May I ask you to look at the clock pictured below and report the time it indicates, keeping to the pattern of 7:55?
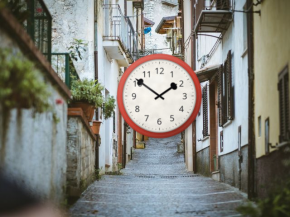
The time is 1:51
